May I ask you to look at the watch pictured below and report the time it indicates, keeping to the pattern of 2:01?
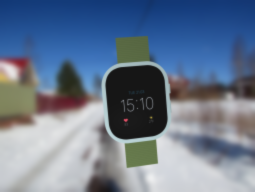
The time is 15:10
